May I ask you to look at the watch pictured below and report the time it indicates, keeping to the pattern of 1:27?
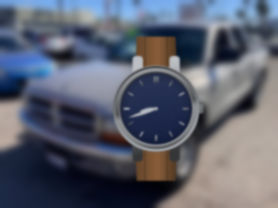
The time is 8:42
